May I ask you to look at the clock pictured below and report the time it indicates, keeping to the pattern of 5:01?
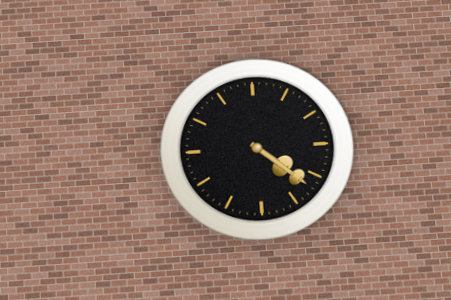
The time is 4:22
